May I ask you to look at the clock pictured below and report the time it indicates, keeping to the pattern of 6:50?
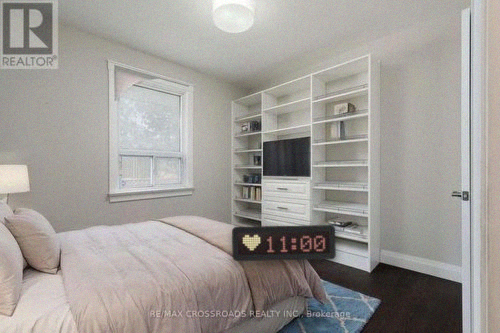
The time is 11:00
